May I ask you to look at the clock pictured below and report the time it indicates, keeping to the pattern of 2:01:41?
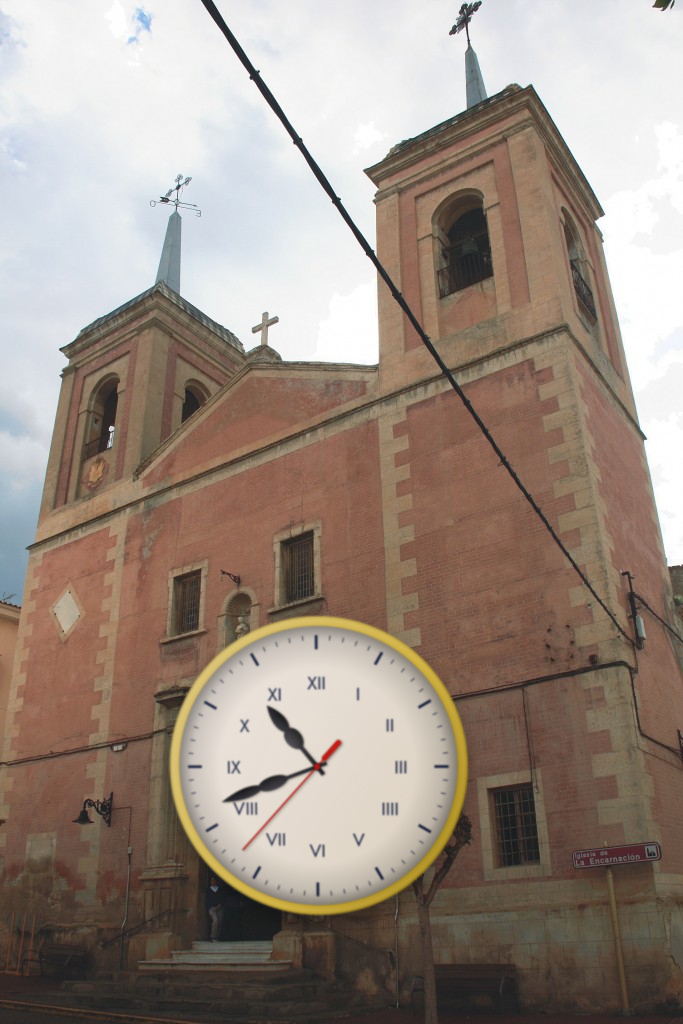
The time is 10:41:37
